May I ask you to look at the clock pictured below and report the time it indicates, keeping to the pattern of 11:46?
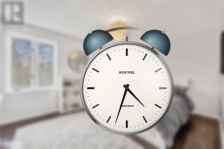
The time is 4:33
